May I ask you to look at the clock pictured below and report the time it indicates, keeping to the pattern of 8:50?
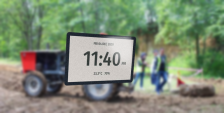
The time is 11:40
